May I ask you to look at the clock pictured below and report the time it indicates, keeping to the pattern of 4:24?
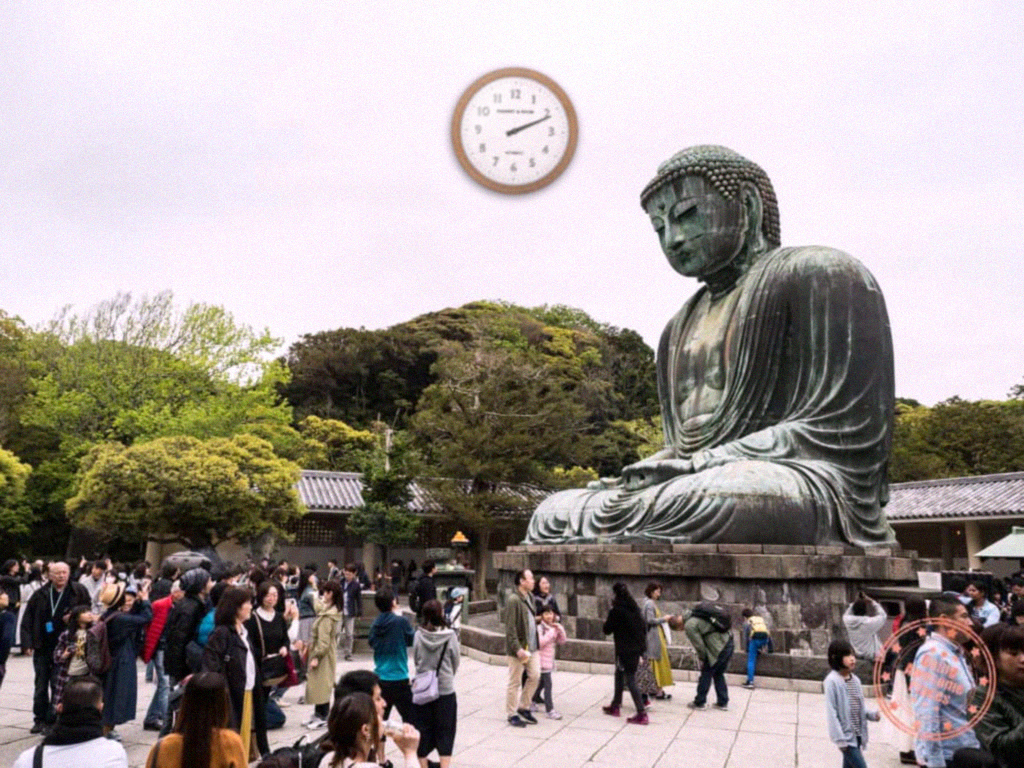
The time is 2:11
